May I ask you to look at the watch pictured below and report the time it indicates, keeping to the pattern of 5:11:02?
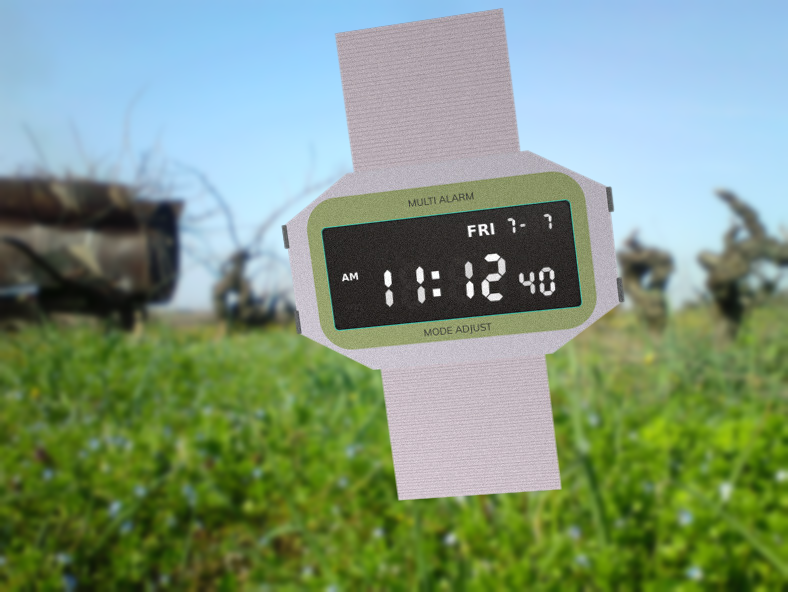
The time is 11:12:40
